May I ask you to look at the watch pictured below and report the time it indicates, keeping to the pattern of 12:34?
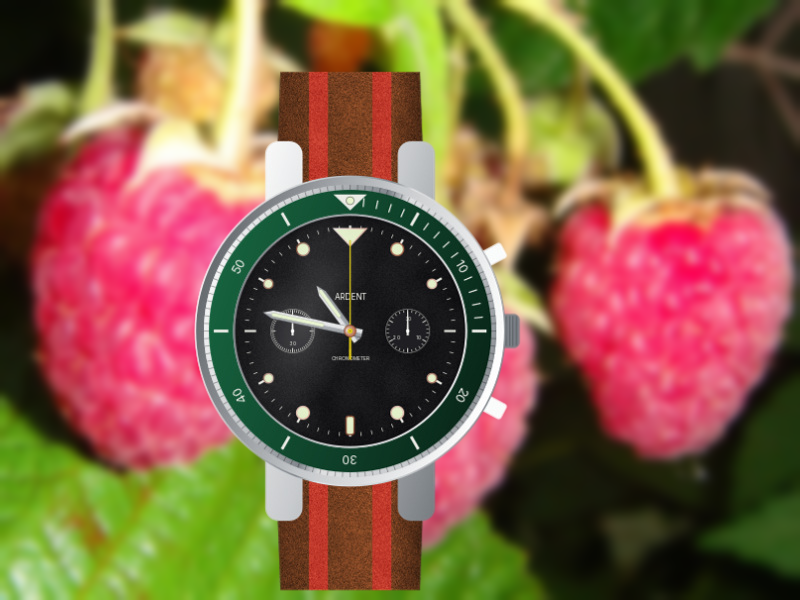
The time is 10:47
